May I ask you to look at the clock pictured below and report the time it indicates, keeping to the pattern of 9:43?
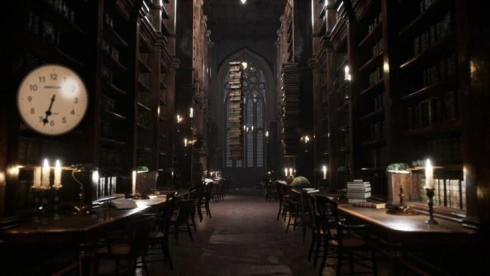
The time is 6:33
